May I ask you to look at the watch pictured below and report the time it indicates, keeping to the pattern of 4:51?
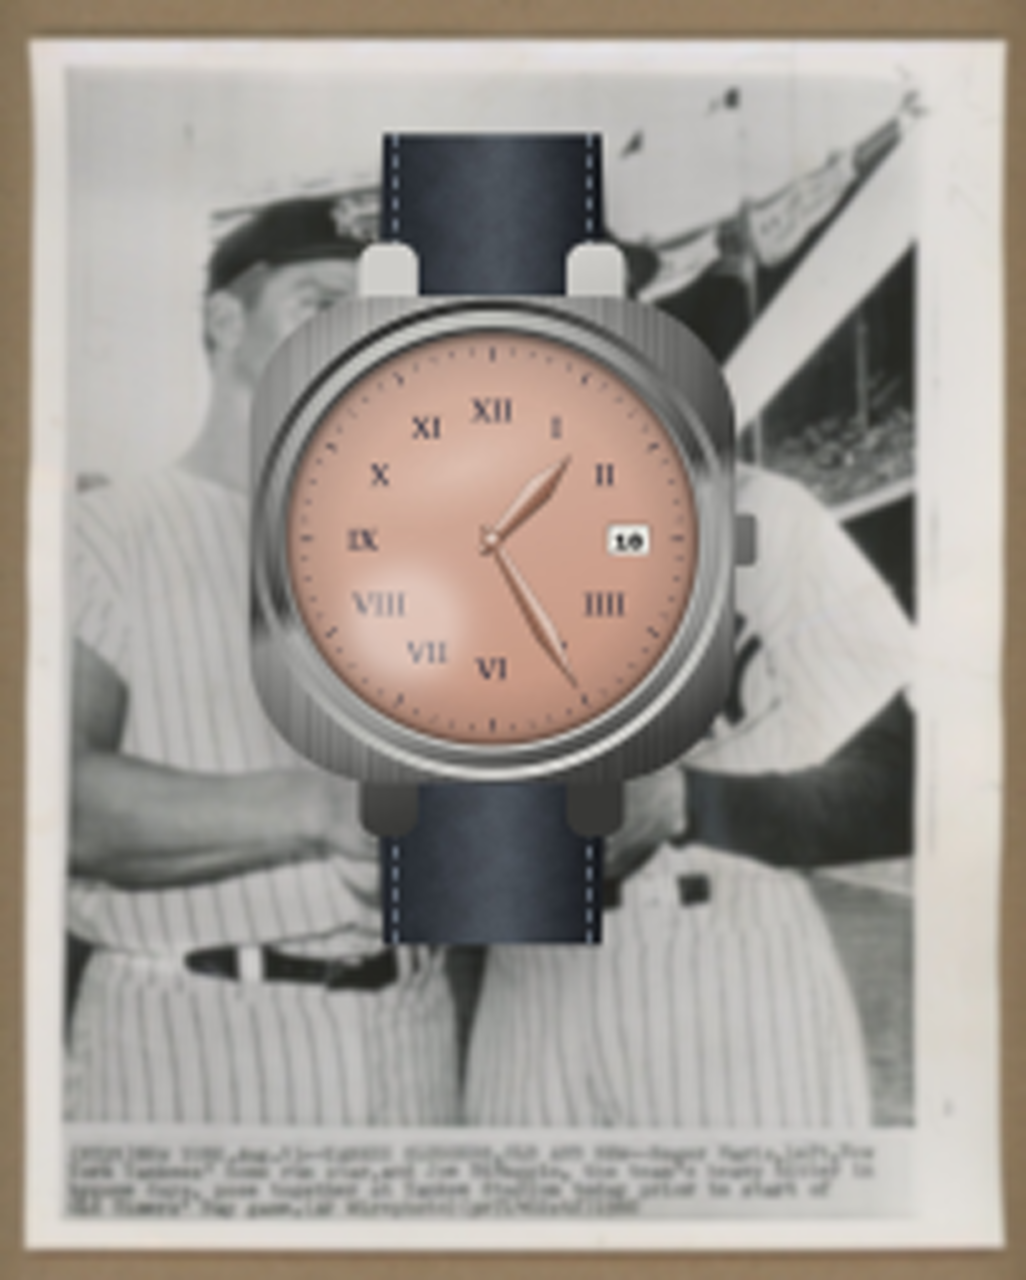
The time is 1:25
